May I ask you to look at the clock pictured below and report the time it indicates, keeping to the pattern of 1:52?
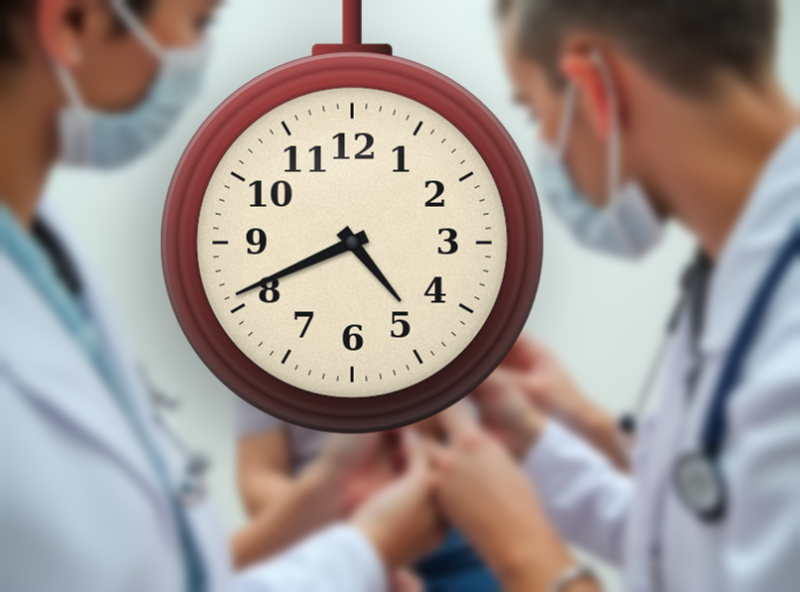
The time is 4:41
